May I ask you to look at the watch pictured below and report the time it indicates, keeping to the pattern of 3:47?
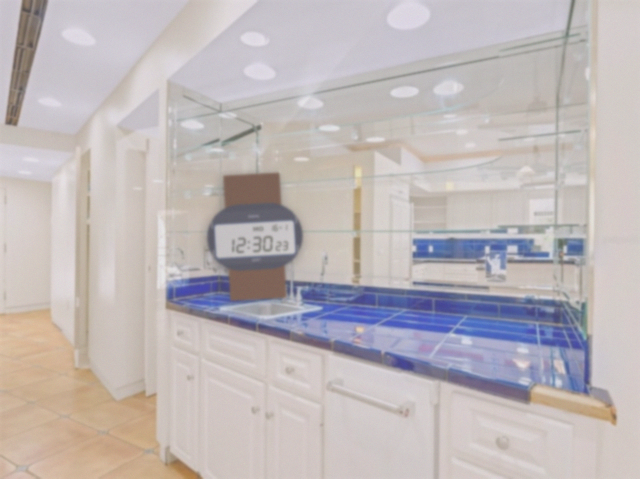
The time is 12:30
